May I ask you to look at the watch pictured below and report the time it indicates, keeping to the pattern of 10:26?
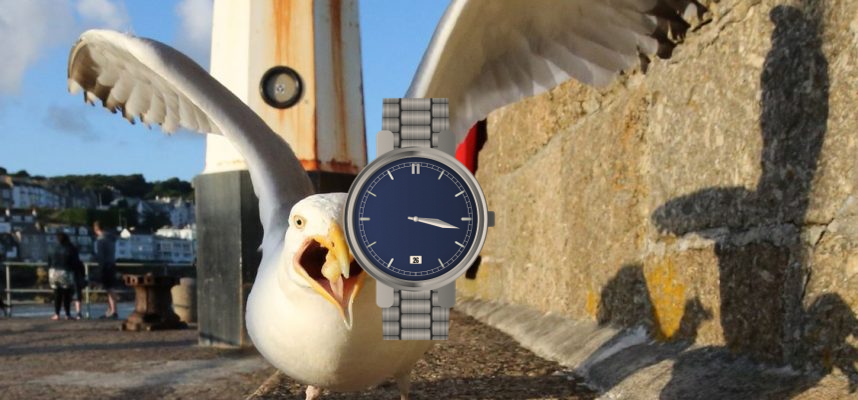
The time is 3:17
